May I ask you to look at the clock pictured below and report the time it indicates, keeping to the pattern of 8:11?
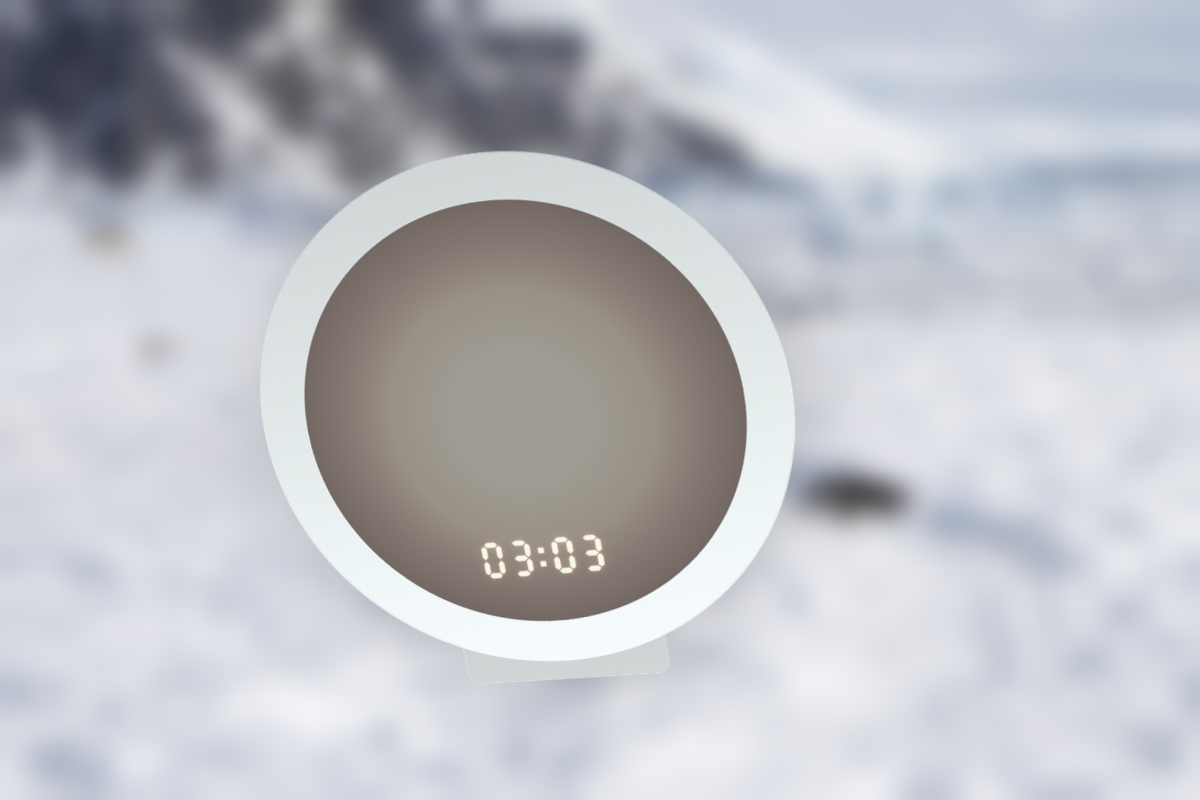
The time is 3:03
